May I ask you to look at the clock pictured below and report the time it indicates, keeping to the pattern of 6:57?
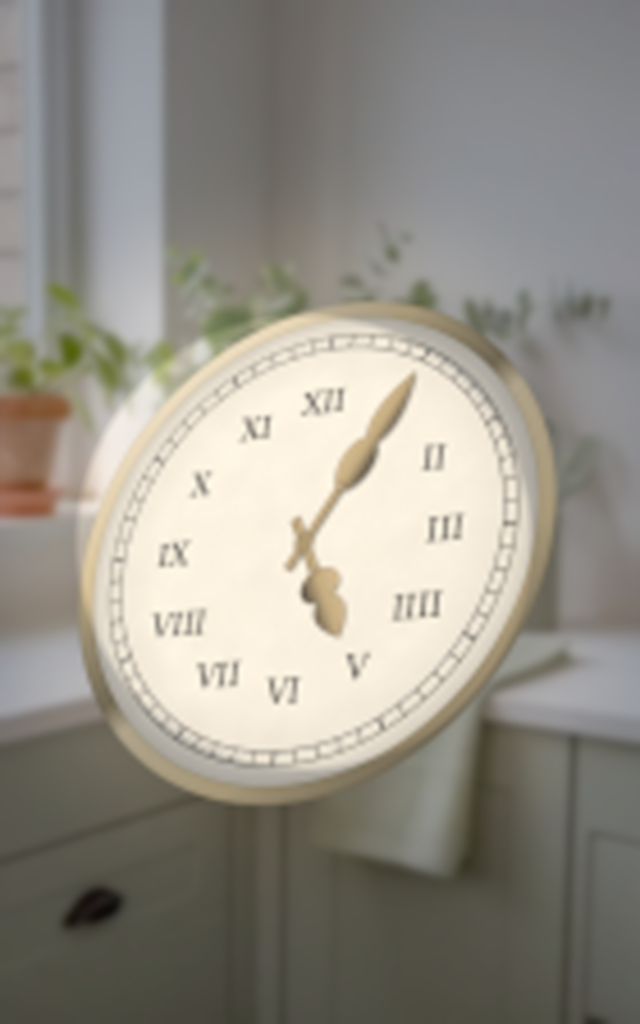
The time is 5:05
